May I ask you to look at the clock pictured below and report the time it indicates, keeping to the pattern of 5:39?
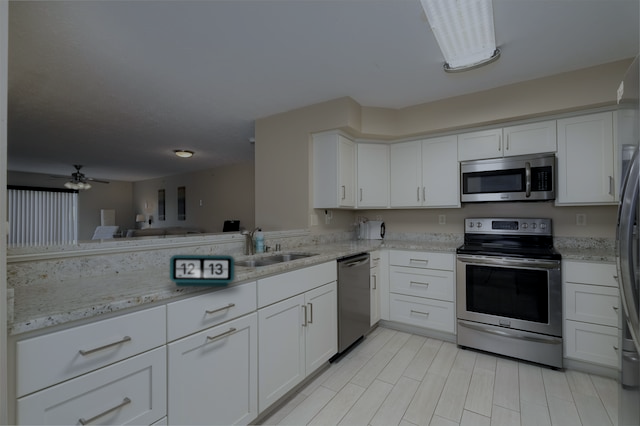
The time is 12:13
